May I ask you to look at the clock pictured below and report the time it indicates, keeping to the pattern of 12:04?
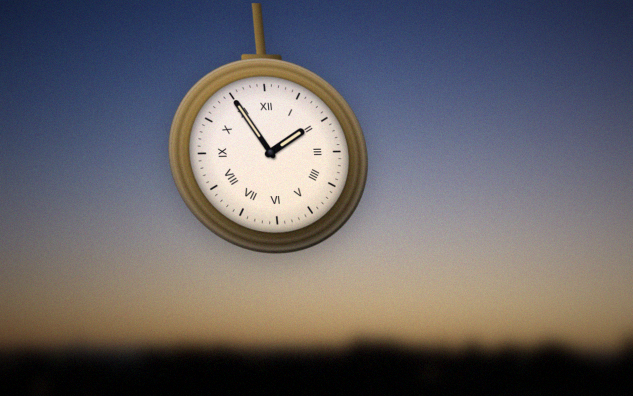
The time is 1:55
